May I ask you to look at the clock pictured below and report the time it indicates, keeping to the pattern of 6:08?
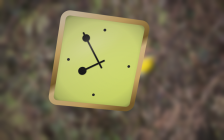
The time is 7:54
